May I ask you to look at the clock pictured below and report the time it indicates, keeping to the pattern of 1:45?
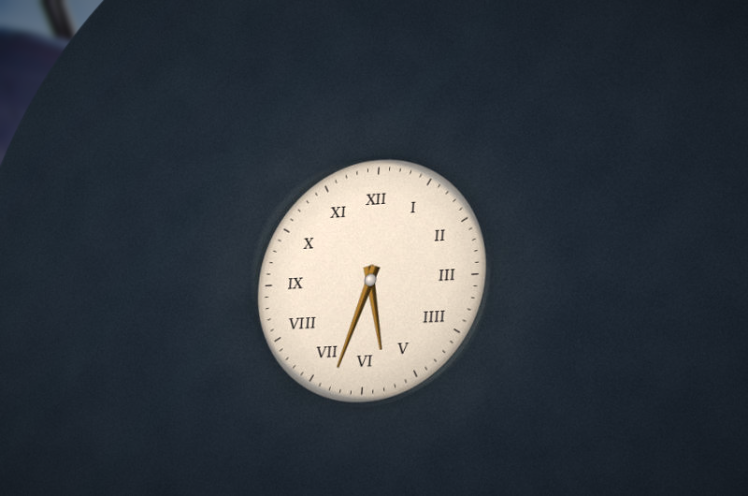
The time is 5:33
